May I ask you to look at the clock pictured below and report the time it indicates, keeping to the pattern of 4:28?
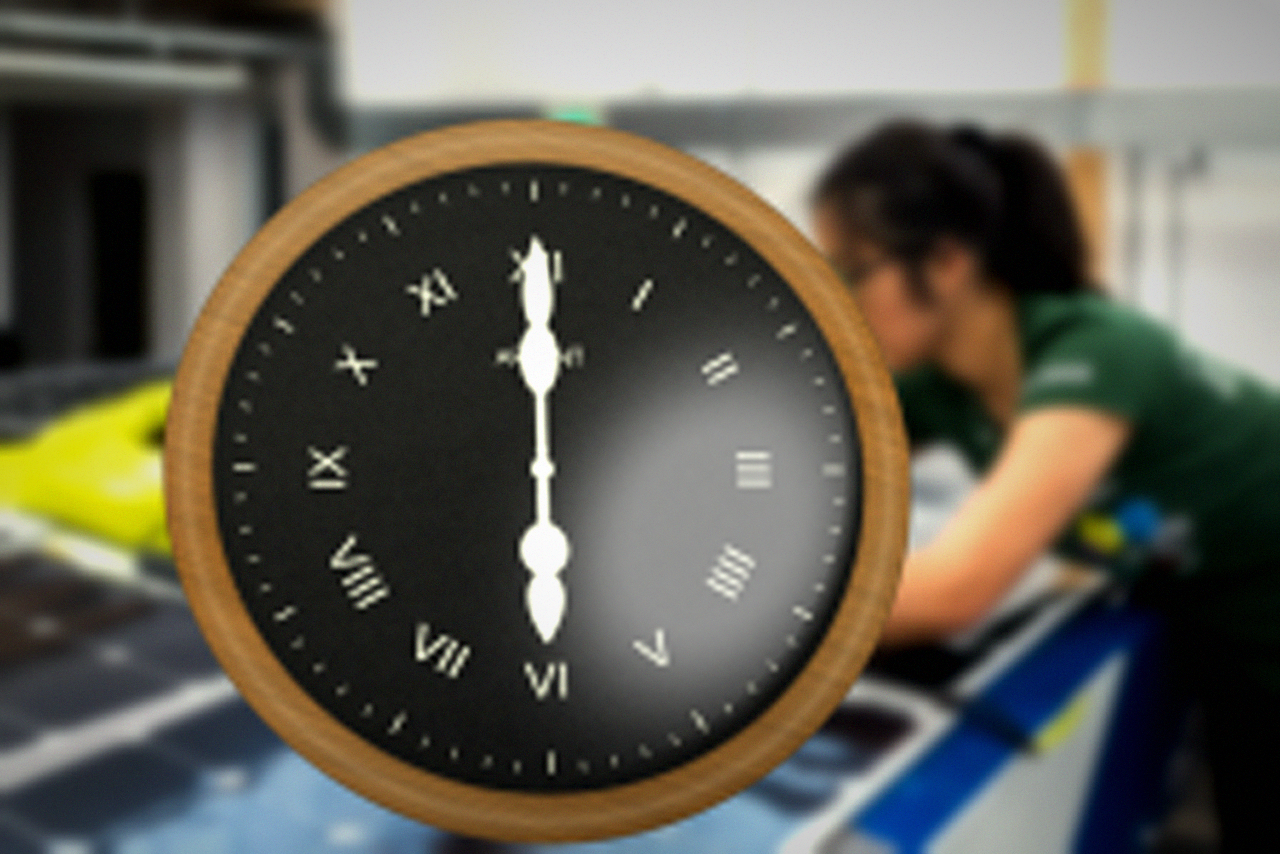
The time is 6:00
